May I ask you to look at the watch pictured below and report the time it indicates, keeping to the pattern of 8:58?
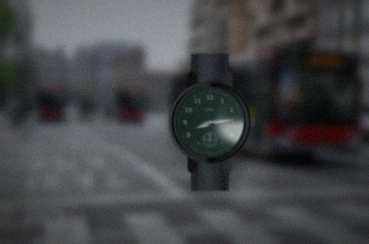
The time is 8:14
